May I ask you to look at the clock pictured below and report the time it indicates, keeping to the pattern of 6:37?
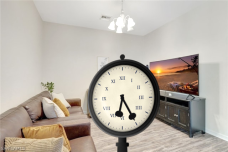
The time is 6:25
